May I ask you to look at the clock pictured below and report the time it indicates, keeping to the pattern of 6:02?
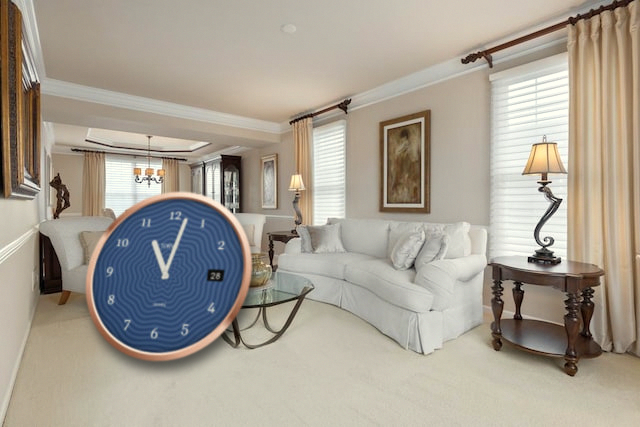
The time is 11:02
